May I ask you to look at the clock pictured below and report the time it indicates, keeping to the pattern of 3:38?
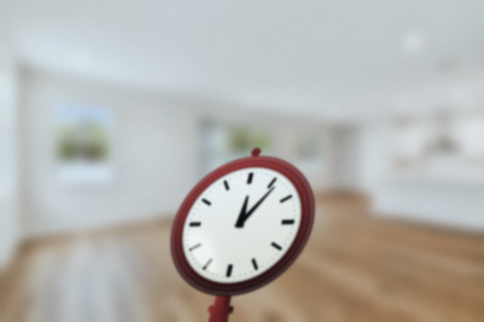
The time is 12:06
